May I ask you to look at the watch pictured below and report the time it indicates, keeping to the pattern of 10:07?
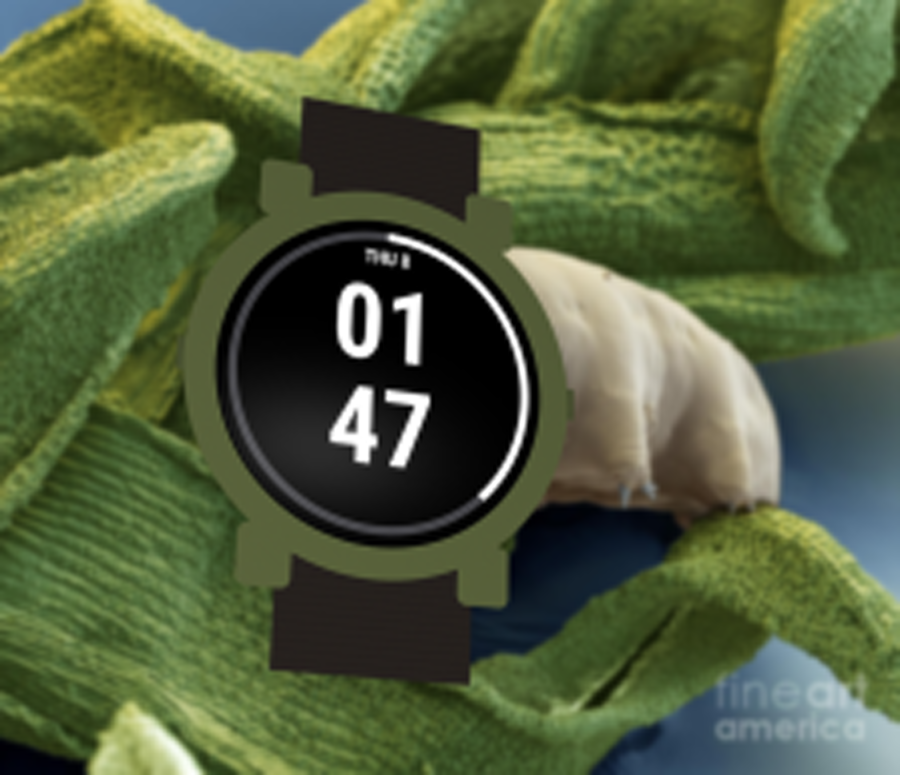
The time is 1:47
